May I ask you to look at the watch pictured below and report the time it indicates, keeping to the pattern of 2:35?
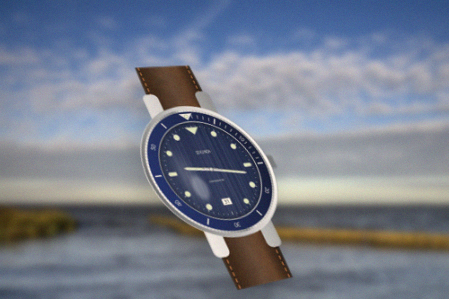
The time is 9:17
